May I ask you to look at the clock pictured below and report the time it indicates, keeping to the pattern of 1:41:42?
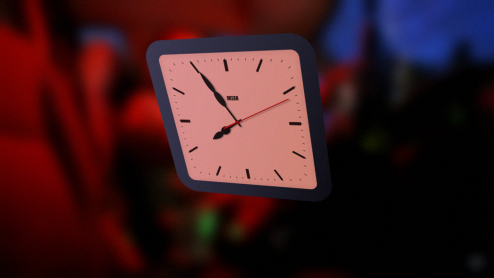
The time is 7:55:11
